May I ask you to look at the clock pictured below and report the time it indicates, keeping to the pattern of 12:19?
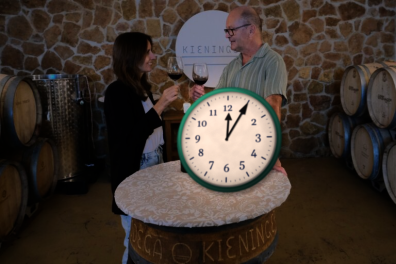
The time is 12:05
